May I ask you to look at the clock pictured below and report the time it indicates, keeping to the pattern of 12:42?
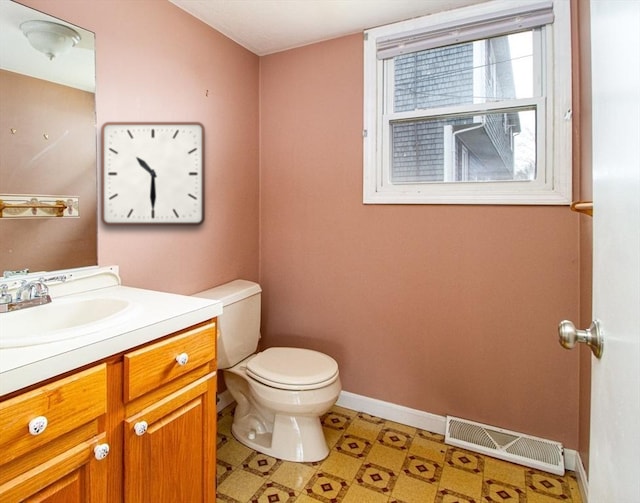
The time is 10:30
